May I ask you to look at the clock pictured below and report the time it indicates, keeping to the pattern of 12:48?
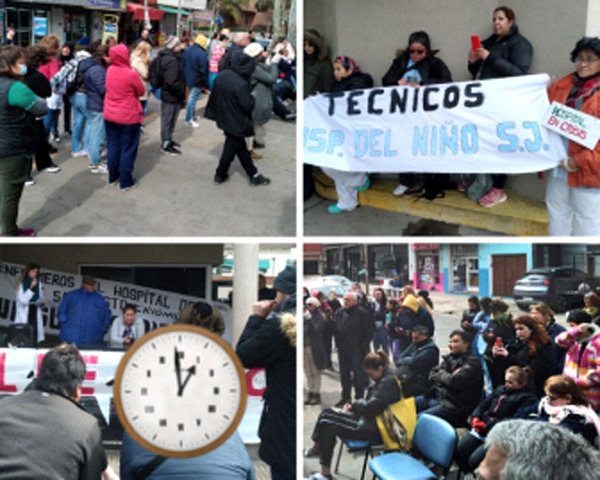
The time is 12:59
